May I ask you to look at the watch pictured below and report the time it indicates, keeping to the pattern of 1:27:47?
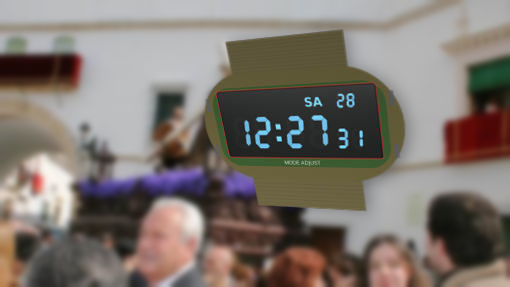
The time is 12:27:31
